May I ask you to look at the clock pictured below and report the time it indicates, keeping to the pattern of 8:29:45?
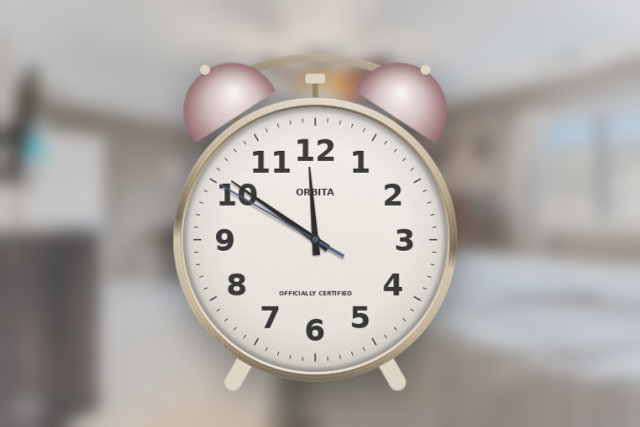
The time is 11:50:50
